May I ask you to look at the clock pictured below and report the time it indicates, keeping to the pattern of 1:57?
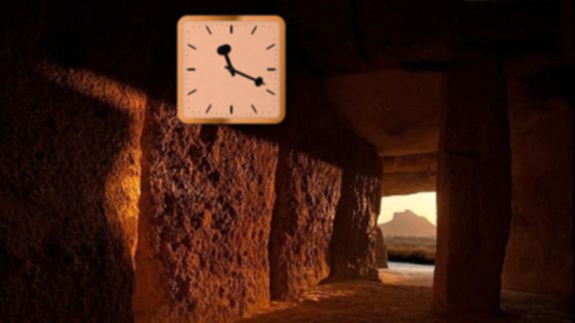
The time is 11:19
